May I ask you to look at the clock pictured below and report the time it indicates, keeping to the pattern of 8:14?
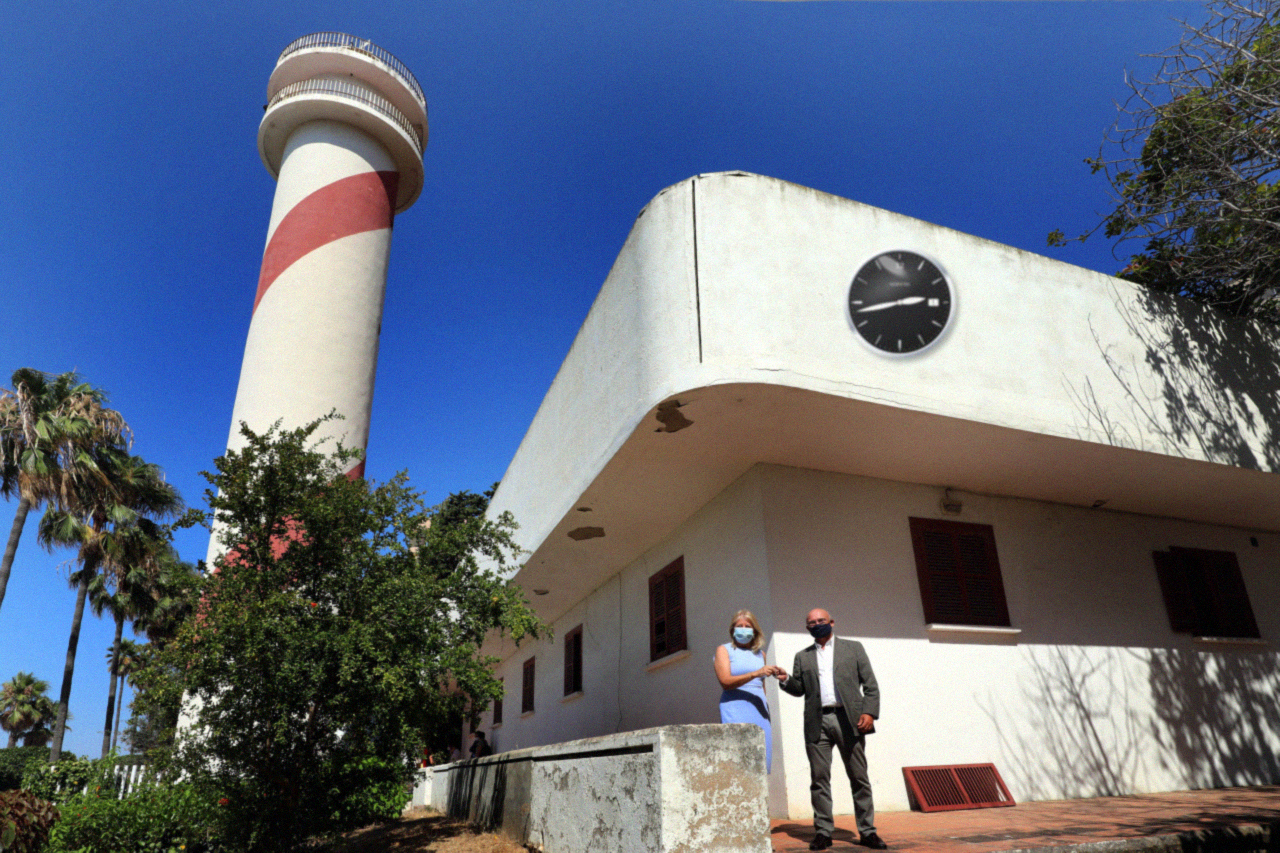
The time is 2:43
